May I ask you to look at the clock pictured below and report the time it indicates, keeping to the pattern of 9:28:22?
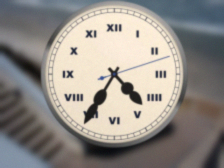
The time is 4:35:12
